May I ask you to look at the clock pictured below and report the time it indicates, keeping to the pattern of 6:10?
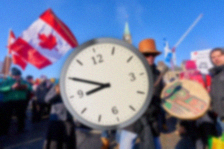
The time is 8:50
